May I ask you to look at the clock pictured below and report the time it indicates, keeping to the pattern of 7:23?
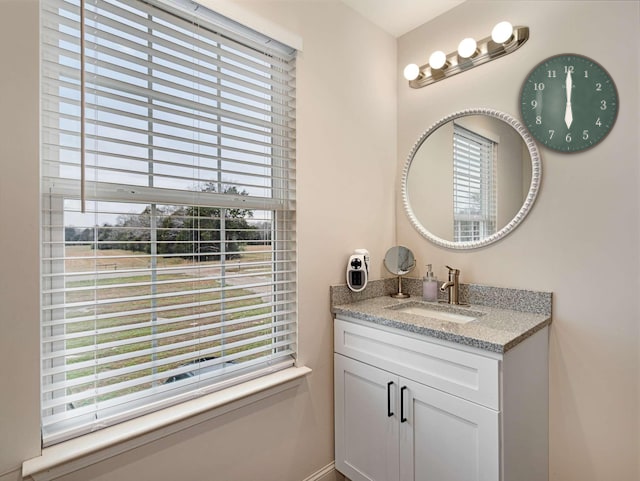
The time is 6:00
